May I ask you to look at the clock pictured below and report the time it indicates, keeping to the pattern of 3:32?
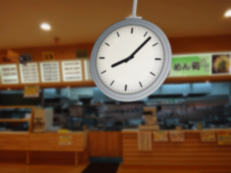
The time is 8:07
